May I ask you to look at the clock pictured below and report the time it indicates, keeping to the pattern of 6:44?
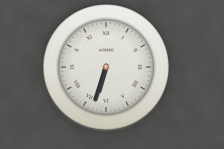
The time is 6:33
